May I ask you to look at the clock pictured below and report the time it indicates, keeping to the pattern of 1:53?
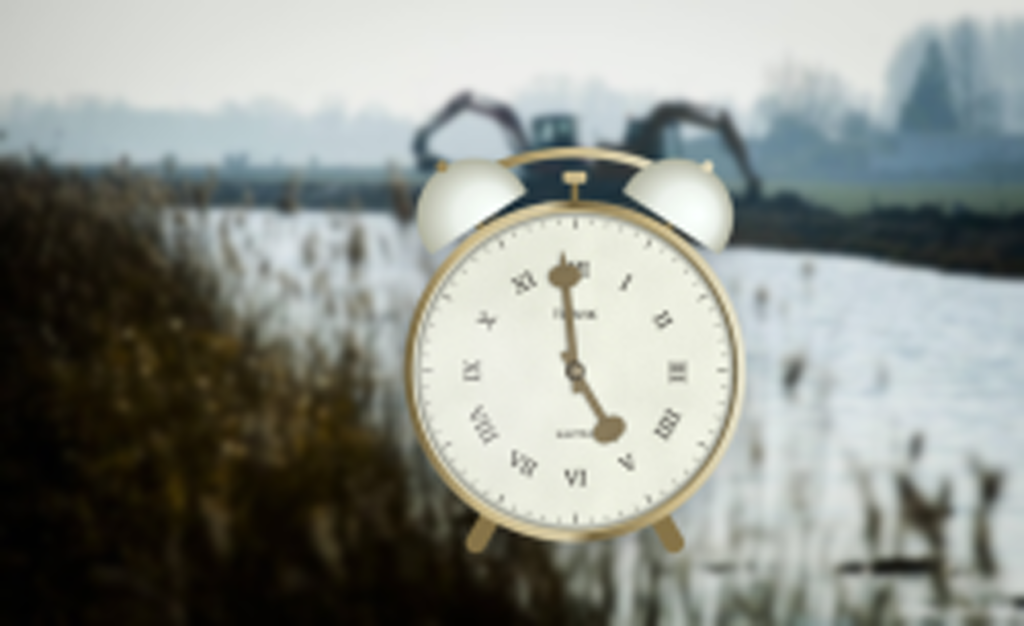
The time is 4:59
